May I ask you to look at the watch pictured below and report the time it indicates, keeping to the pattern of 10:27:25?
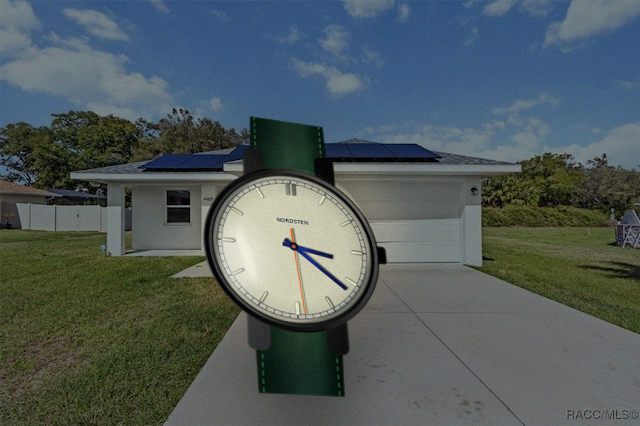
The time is 3:21:29
